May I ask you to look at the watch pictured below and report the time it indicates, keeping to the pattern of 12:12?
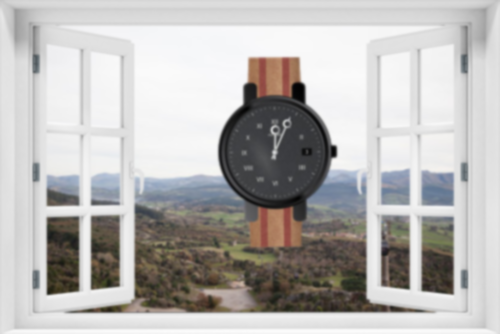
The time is 12:04
